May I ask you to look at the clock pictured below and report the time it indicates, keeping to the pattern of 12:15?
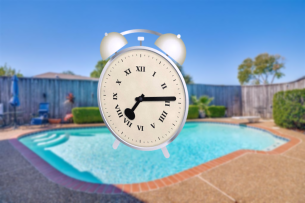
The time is 7:14
